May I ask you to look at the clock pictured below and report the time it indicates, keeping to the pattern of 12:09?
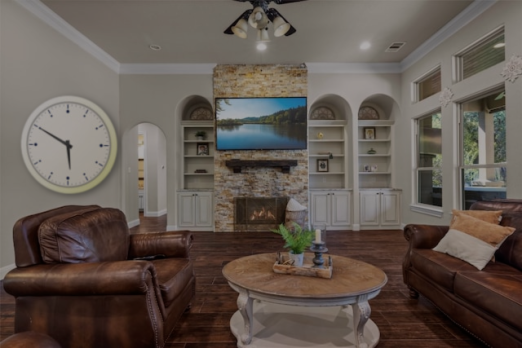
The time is 5:50
